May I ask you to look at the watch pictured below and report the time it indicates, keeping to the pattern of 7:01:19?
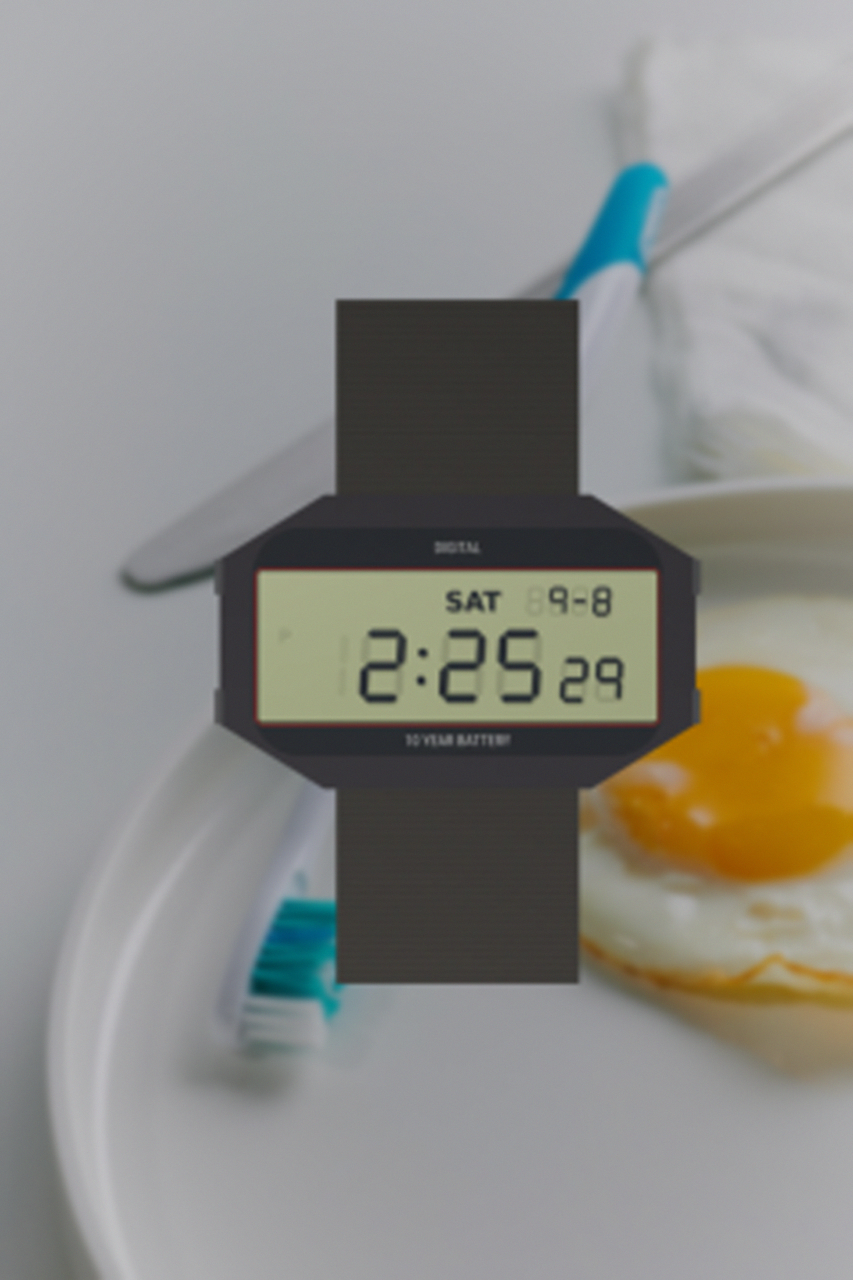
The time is 2:25:29
